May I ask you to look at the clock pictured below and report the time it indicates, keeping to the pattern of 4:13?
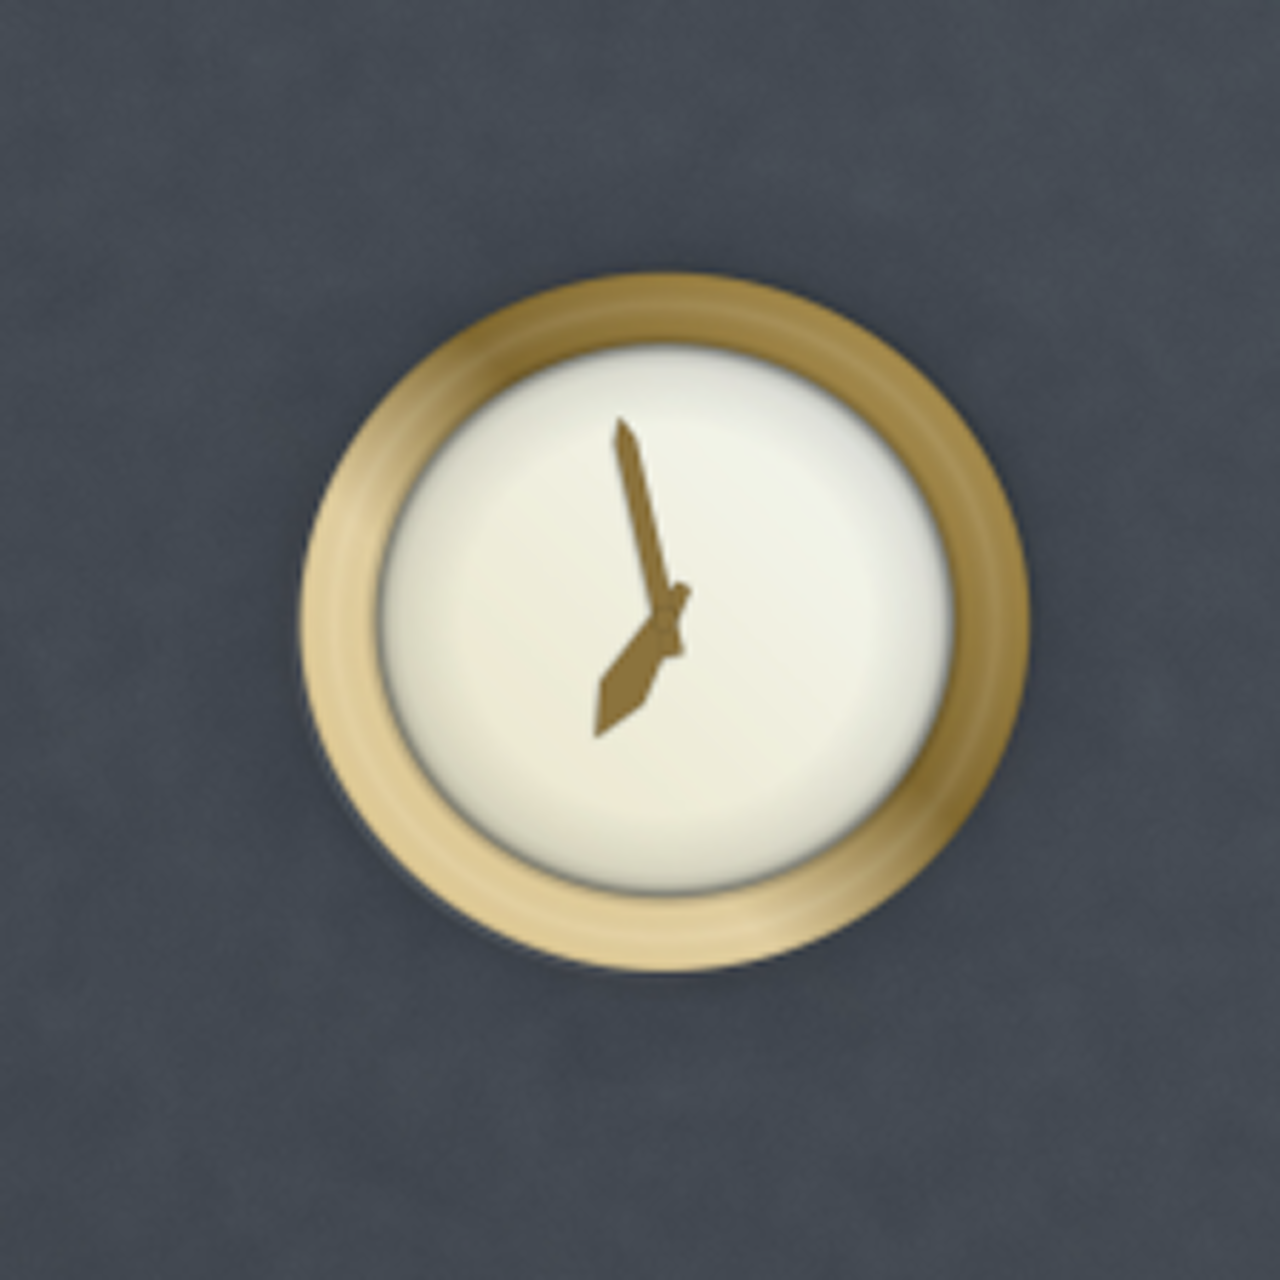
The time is 6:58
